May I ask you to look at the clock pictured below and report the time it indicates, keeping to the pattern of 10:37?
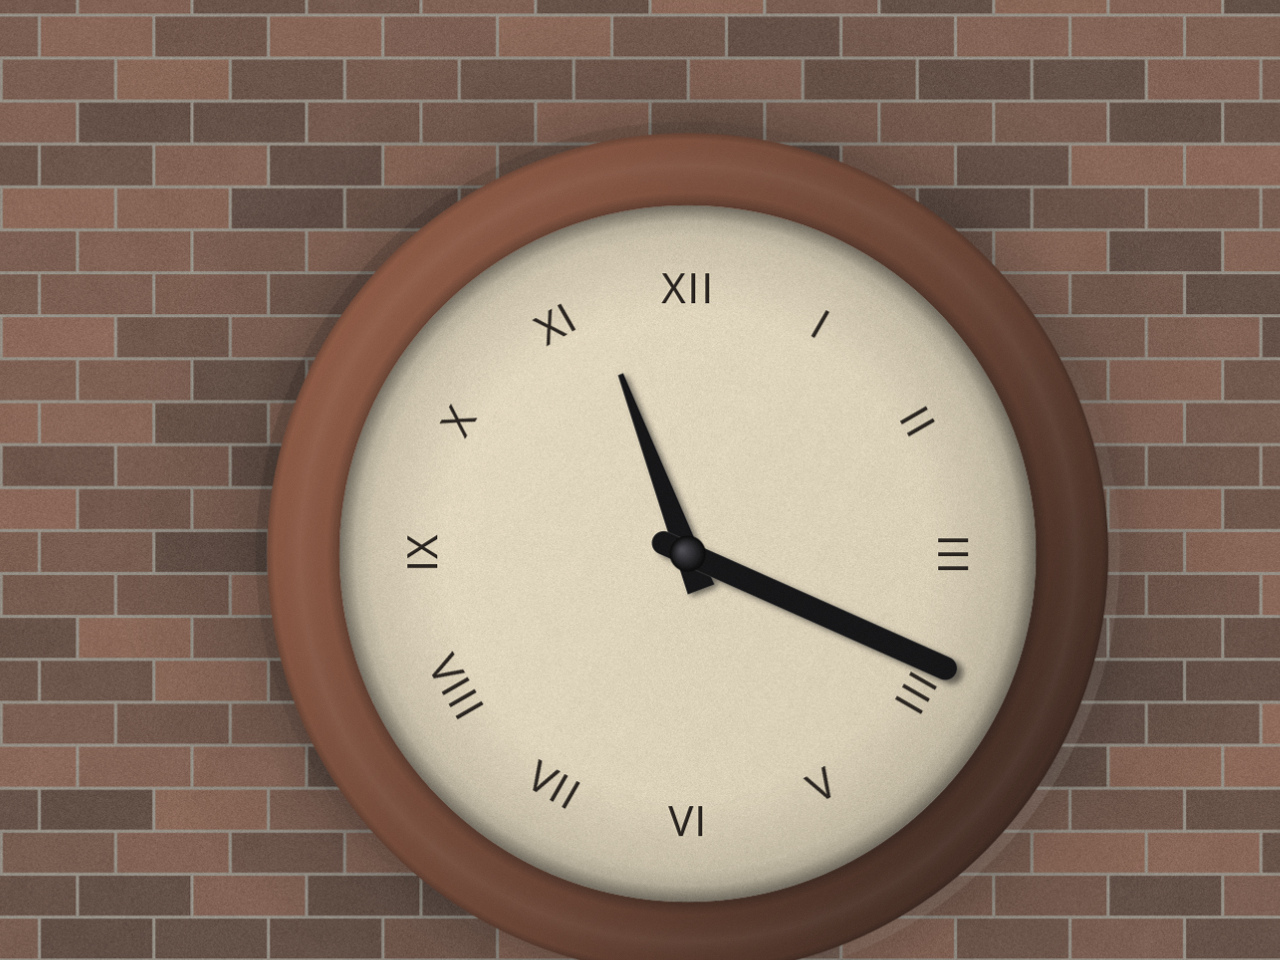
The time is 11:19
